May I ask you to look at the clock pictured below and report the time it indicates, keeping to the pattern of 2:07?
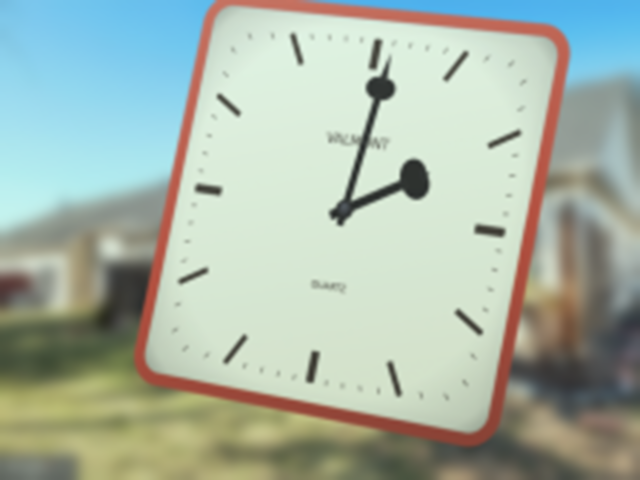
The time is 2:01
